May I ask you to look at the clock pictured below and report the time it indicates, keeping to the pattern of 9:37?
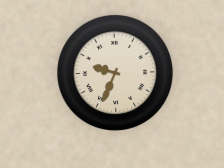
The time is 9:34
